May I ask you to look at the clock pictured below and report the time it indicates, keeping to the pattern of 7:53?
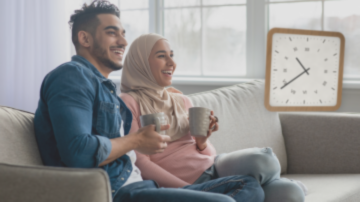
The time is 10:39
